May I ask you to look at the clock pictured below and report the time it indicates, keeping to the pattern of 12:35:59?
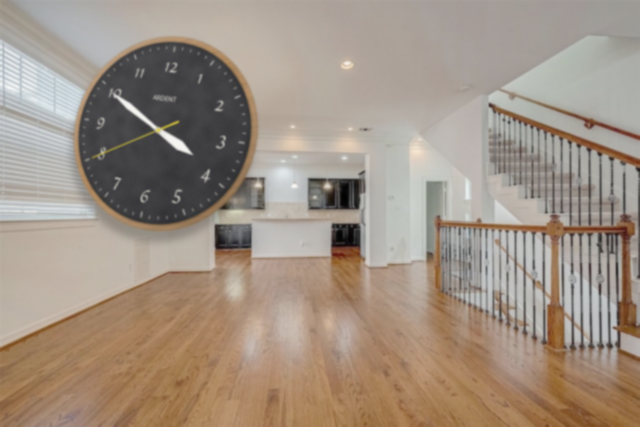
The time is 3:49:40
